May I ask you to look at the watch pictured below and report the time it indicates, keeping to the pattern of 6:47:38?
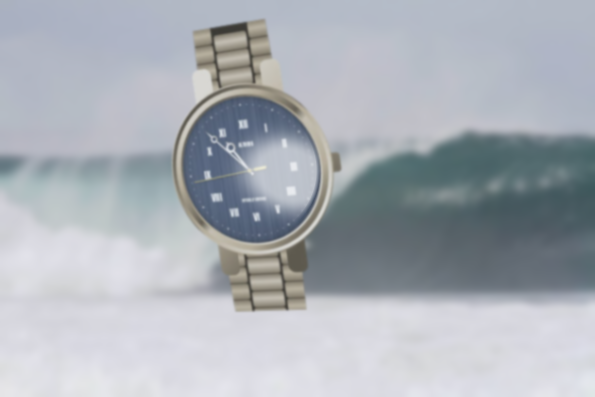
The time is 10:52:44
